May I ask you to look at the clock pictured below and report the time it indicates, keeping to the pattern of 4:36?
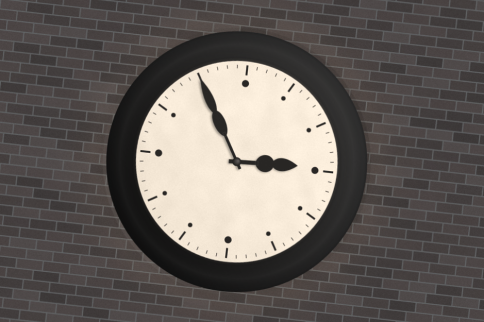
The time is 2:55
